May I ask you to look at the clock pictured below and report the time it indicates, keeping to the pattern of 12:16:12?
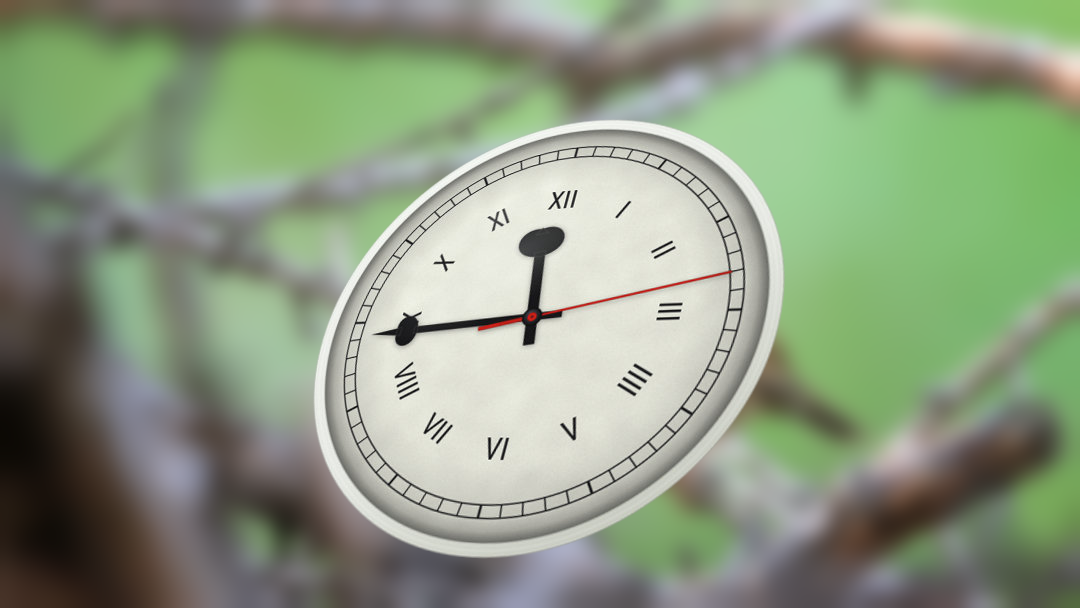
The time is 11:44:13
